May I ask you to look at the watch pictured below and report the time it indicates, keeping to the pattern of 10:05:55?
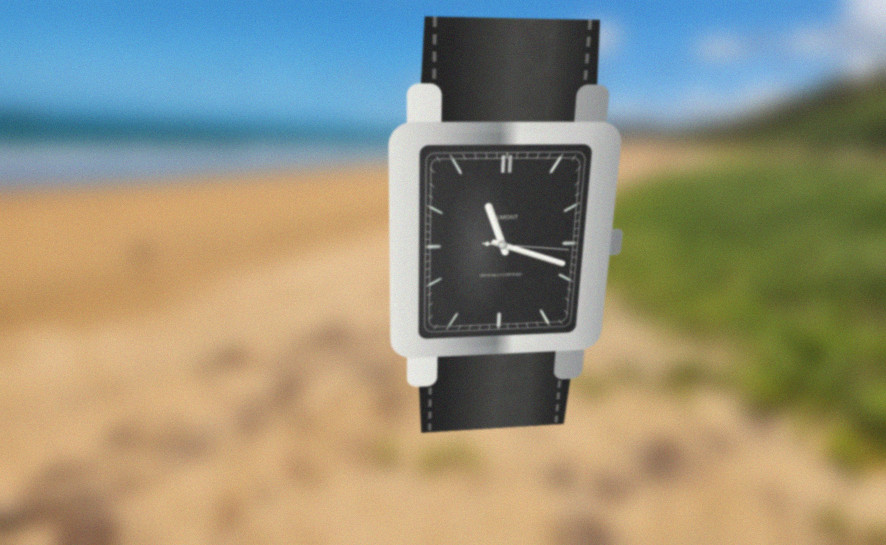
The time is 11:18:16
